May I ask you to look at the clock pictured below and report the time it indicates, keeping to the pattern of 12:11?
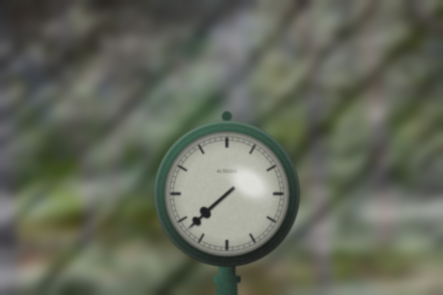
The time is 7:38
